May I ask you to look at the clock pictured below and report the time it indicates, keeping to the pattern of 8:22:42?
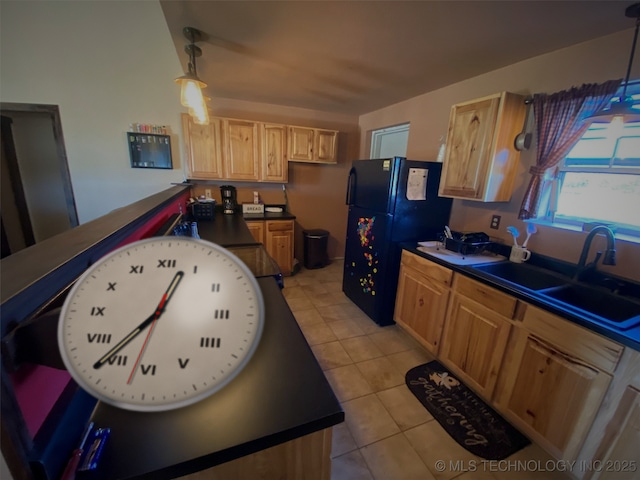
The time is 12:36:32
